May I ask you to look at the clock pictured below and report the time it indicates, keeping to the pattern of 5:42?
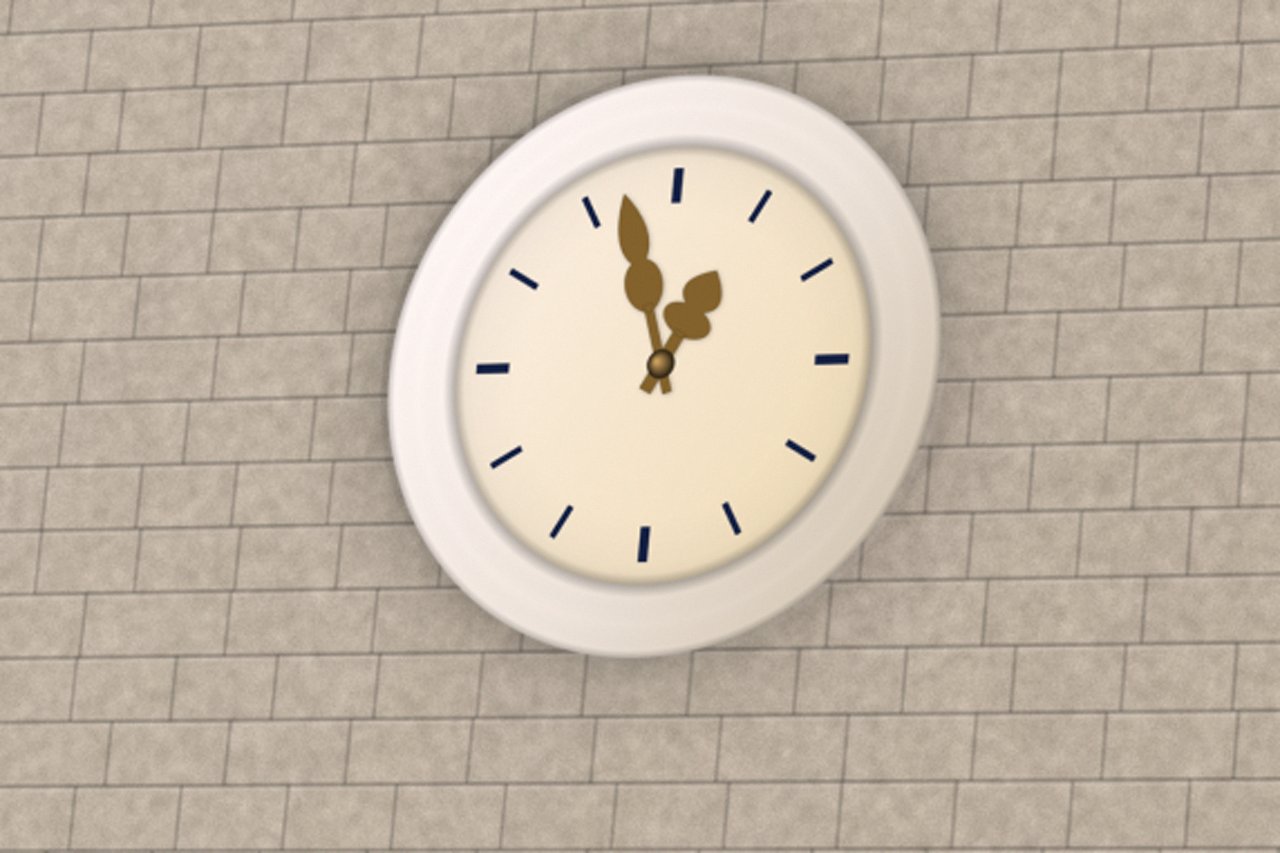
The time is 12:57
